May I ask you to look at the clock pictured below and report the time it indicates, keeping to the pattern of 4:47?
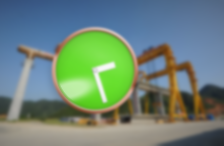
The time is 2:27
